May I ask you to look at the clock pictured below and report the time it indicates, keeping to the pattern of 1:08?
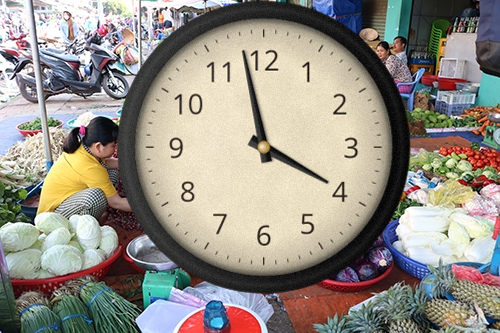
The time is 3:58
